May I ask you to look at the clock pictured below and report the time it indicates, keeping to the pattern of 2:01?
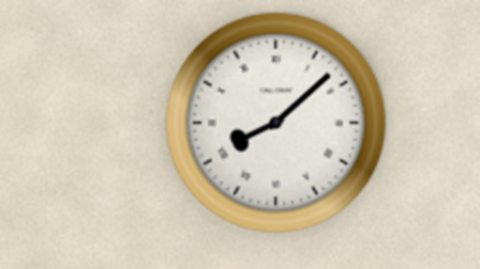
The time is 8:08
